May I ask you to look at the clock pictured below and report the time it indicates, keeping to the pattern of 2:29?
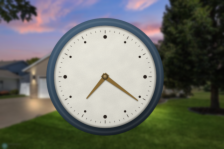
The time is 7:21
